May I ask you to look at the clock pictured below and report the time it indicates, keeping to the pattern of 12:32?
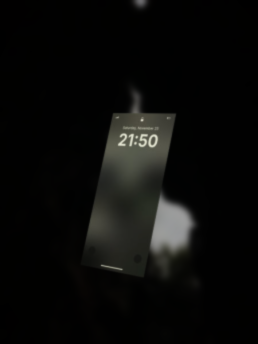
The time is 21:50
